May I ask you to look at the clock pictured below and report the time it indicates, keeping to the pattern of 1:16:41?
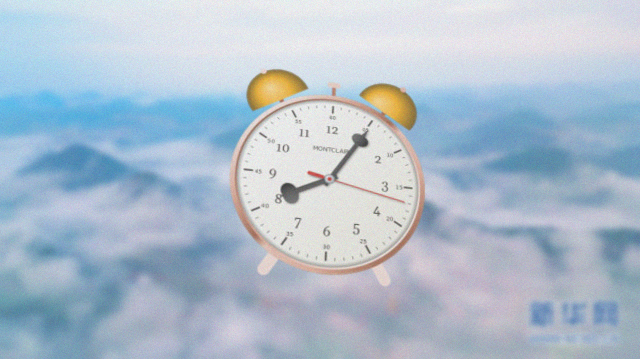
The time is 8:05:17
